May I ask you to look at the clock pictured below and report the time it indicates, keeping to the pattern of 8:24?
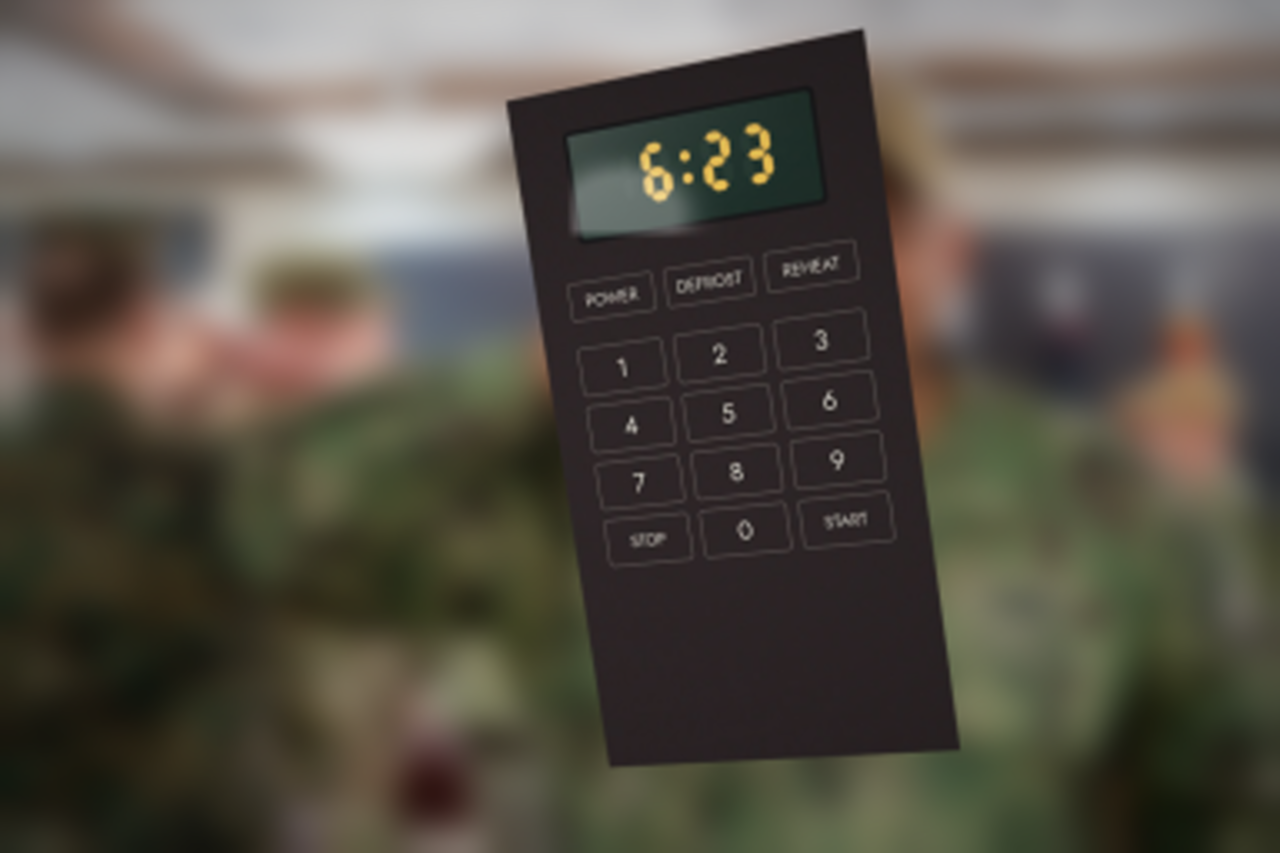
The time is 6:23
